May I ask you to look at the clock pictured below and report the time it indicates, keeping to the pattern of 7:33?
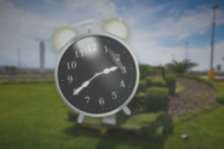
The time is 2:40
